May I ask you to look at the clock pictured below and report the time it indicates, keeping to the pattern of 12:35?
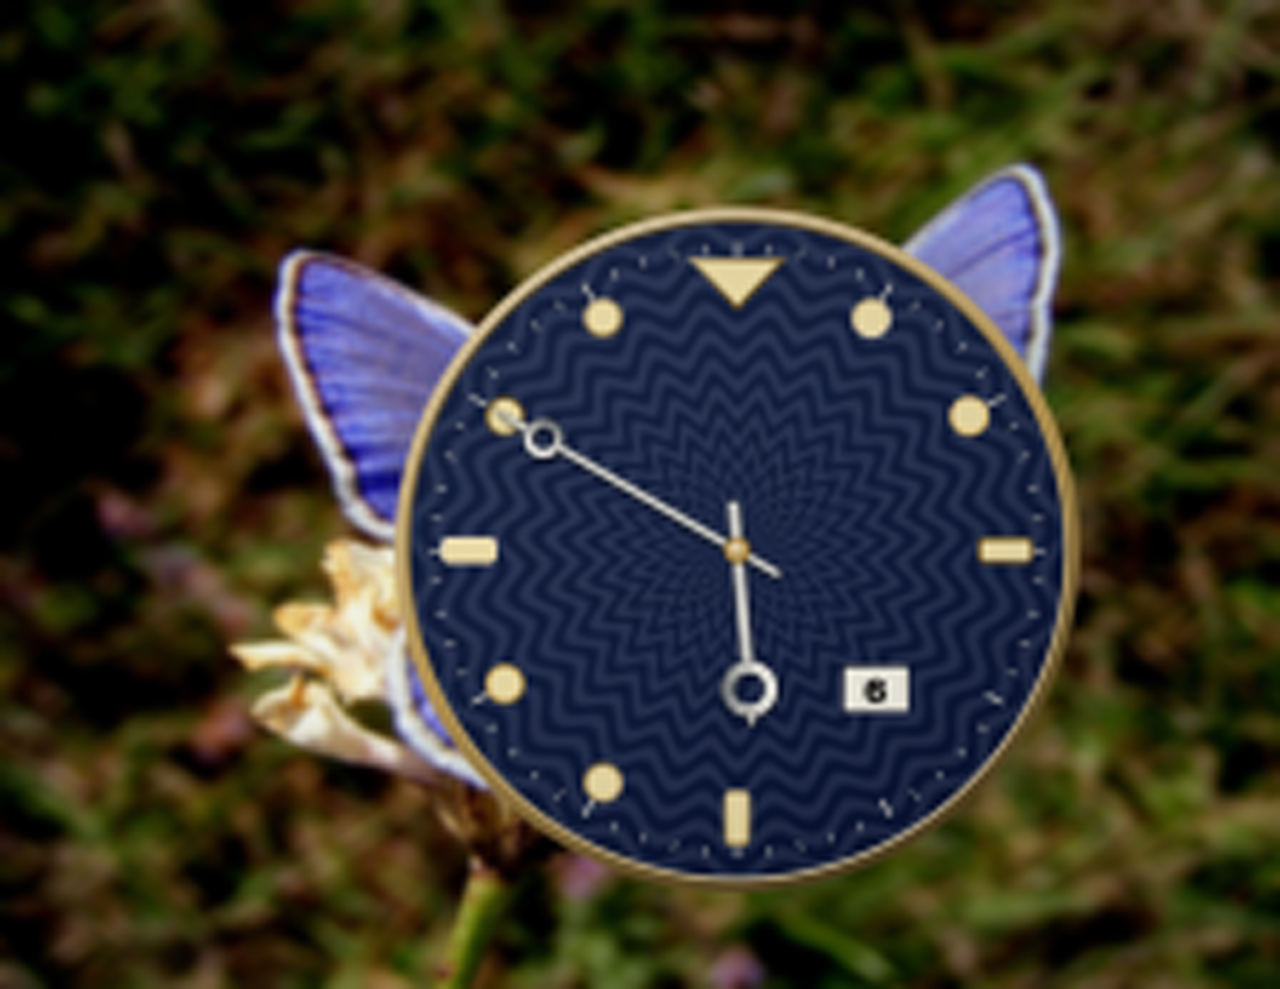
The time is 5:50
